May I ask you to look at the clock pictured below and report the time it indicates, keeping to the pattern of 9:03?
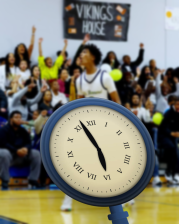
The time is 5:57
